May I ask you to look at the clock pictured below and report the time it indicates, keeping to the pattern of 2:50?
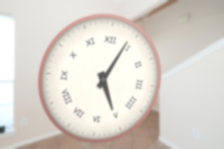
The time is 5:04
